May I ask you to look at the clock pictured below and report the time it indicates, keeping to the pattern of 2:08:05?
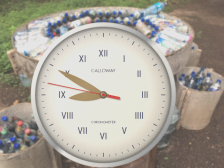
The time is 8:49:47
